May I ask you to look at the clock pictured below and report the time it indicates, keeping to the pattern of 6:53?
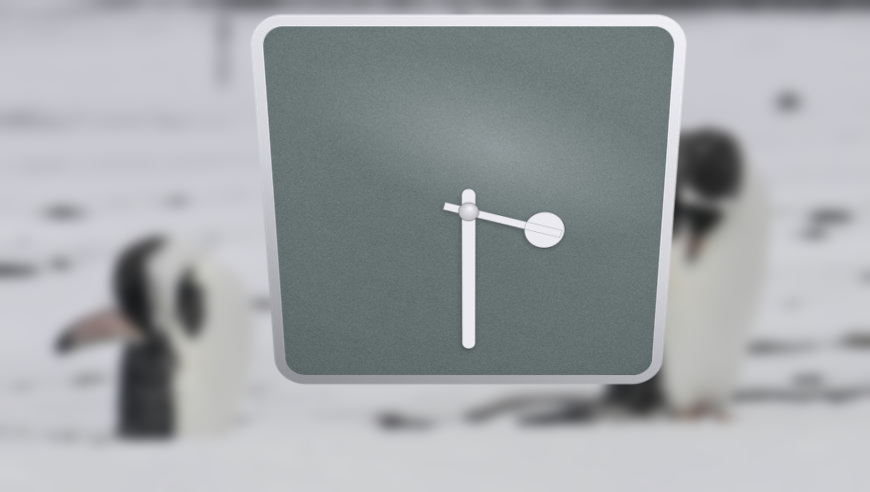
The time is 3:30
